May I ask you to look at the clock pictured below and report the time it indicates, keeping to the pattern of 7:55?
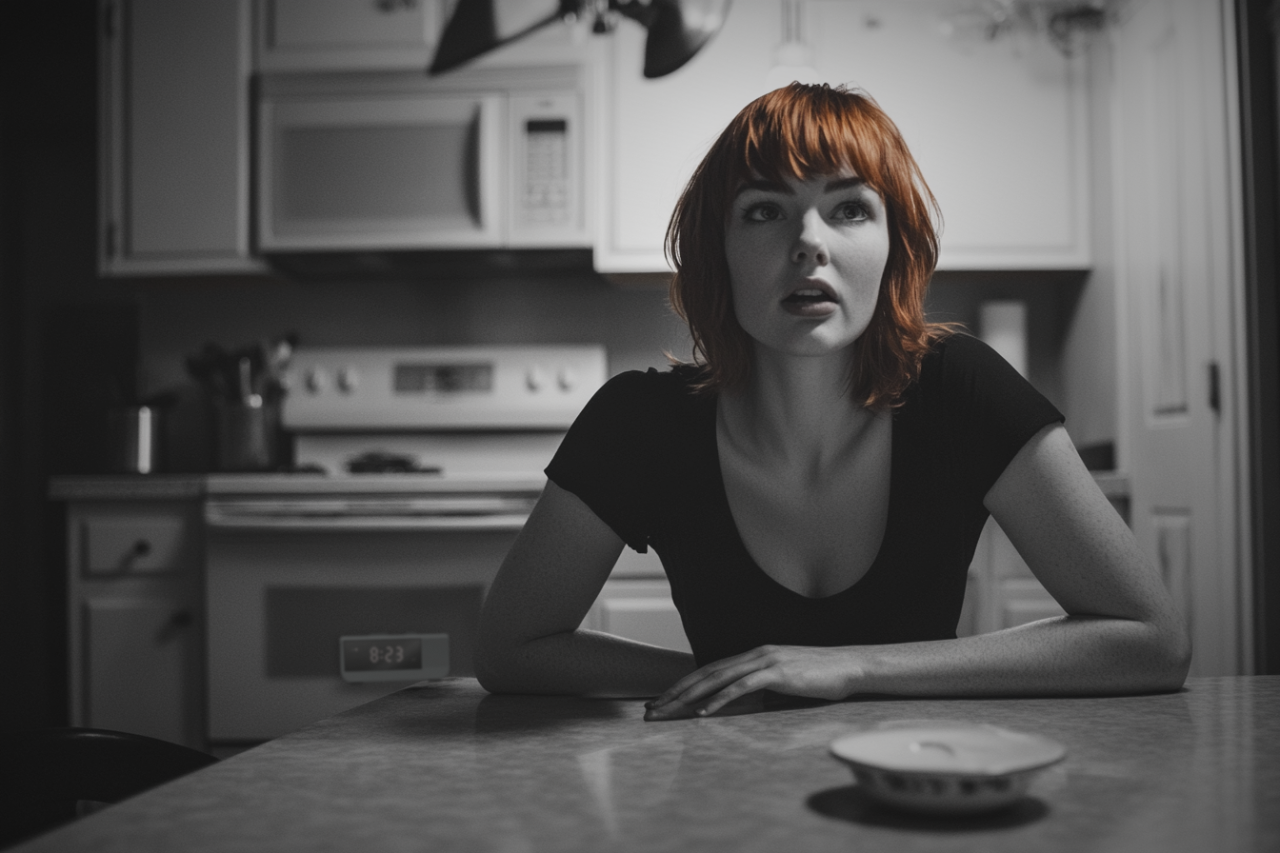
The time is 8:23
